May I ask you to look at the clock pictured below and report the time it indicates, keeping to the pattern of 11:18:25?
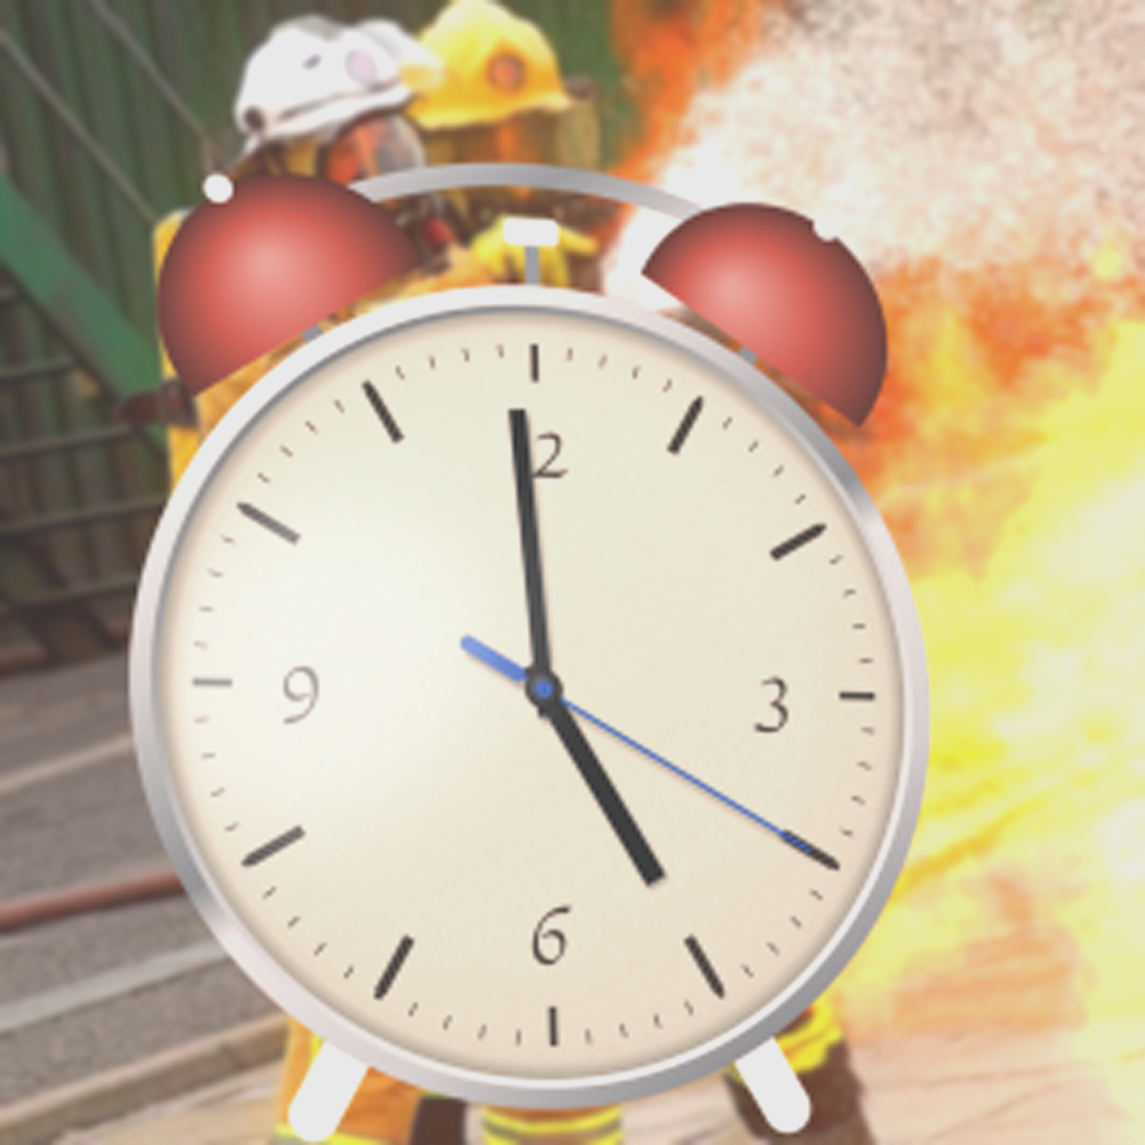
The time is 4:59:20
